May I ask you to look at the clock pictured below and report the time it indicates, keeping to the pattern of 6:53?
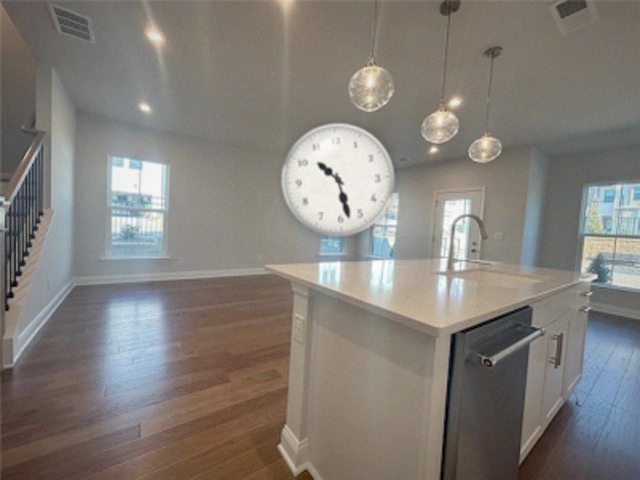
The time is 10:28
